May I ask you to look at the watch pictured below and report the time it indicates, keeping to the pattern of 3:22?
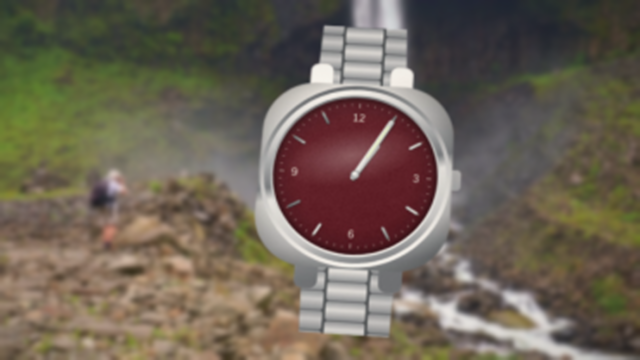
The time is 1:05
